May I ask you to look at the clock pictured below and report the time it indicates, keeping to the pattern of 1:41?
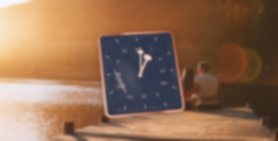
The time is 1:01
